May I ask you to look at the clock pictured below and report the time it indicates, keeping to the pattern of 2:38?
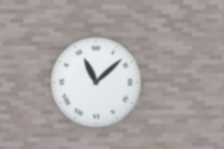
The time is 11:08
